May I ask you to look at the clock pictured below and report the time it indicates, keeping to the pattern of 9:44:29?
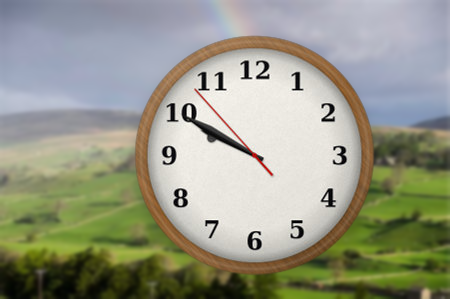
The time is 9:49:53
